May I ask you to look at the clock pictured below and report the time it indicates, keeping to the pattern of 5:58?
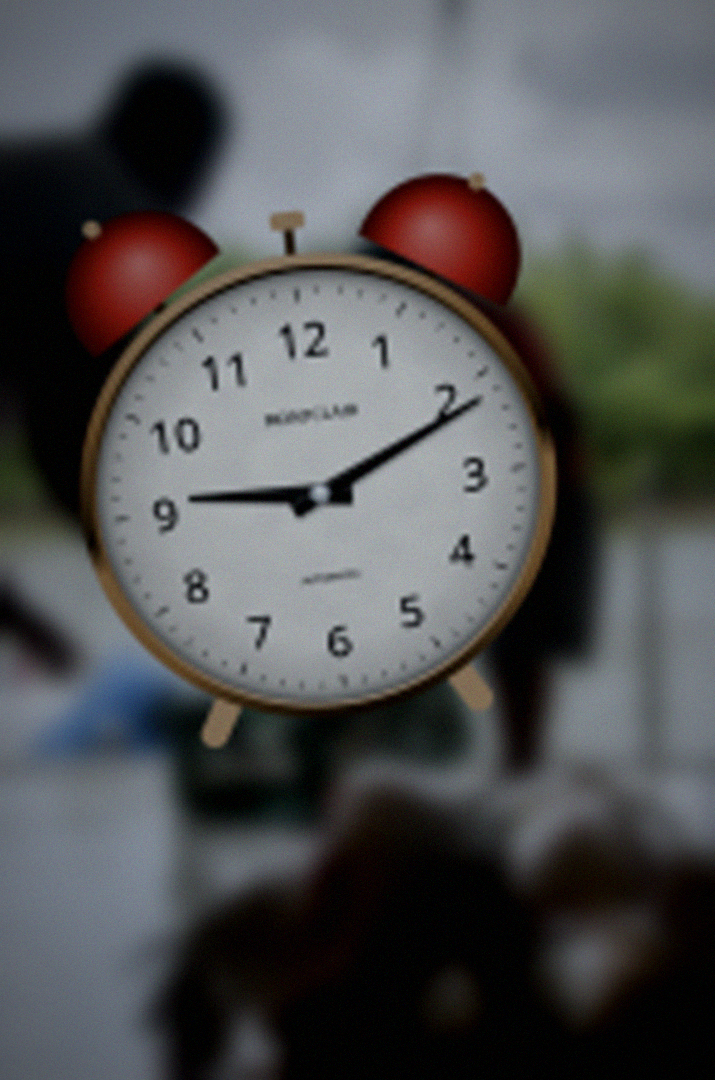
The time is 9:11
